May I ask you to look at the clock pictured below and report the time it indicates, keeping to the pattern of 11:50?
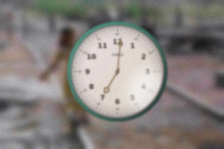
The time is 7:01
